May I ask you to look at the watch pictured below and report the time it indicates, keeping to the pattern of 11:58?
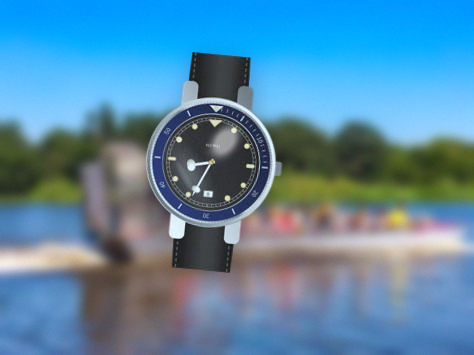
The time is 8:34
